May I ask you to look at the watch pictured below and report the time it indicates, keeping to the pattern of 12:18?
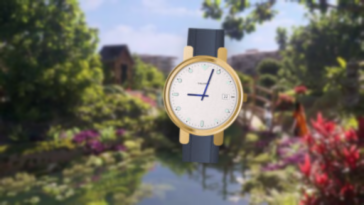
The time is 9:03
